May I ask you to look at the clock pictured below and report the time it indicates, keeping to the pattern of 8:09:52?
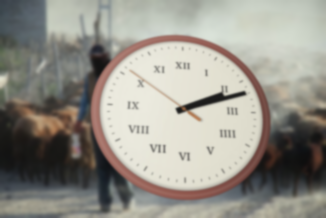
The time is 2:11:51
